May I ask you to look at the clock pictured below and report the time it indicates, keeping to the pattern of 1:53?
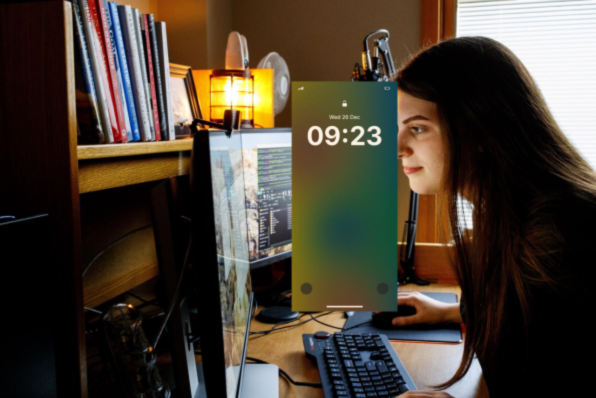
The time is 9:23
